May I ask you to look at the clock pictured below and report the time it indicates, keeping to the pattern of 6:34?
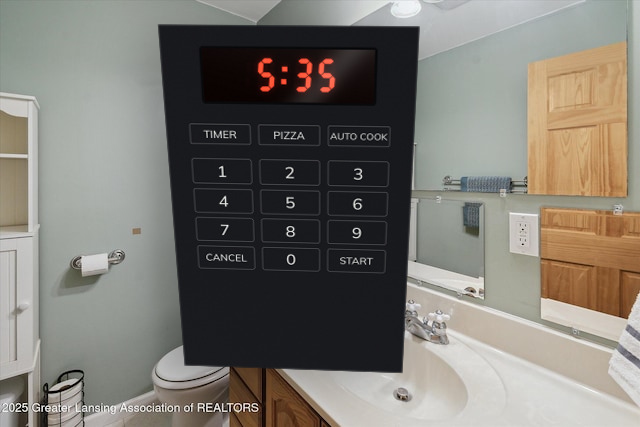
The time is 5:35
